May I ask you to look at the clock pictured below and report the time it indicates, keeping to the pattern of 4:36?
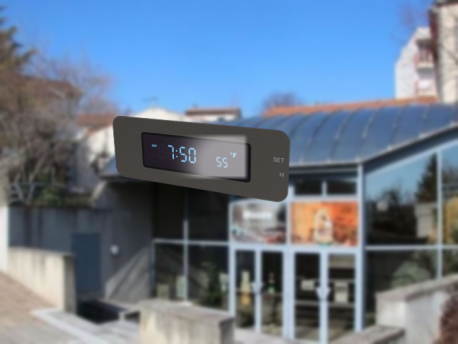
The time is 7:50
